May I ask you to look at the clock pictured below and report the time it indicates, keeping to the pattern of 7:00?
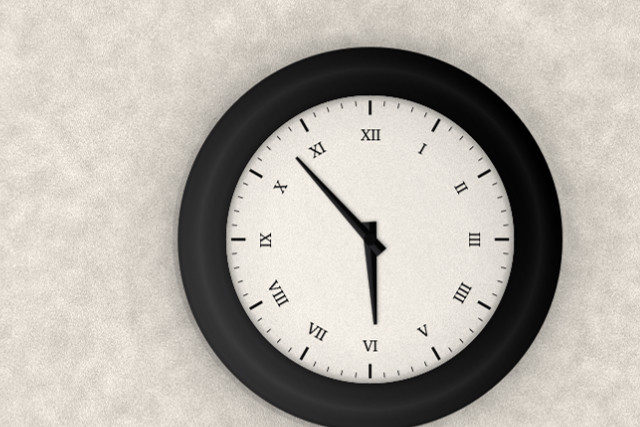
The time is 5:53
